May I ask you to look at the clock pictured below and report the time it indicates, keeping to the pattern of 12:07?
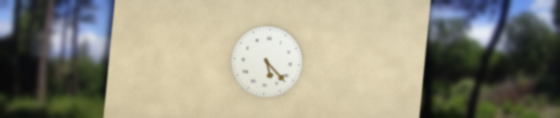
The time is 5:22
